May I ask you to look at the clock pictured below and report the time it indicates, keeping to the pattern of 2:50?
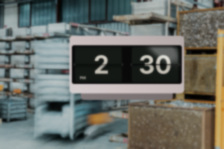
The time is 2:30
